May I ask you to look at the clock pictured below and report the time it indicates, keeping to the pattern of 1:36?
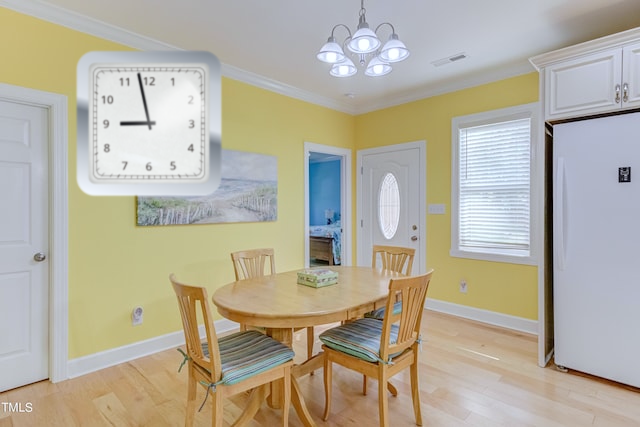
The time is 8:58
